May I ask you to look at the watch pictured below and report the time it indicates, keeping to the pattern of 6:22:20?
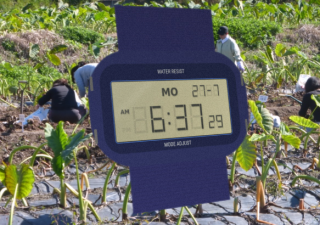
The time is 6:37:29
